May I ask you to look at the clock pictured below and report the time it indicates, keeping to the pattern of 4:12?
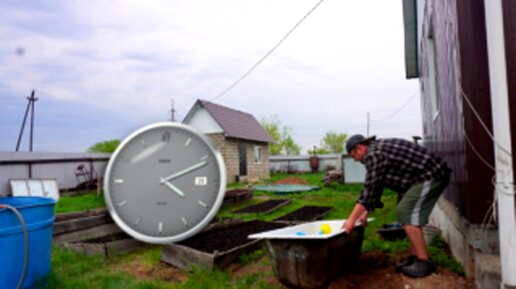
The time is 4:11
